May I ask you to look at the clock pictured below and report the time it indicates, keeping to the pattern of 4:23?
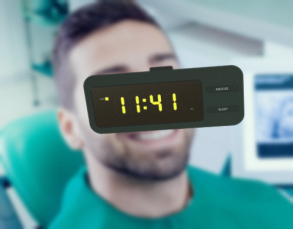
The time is 11:41
